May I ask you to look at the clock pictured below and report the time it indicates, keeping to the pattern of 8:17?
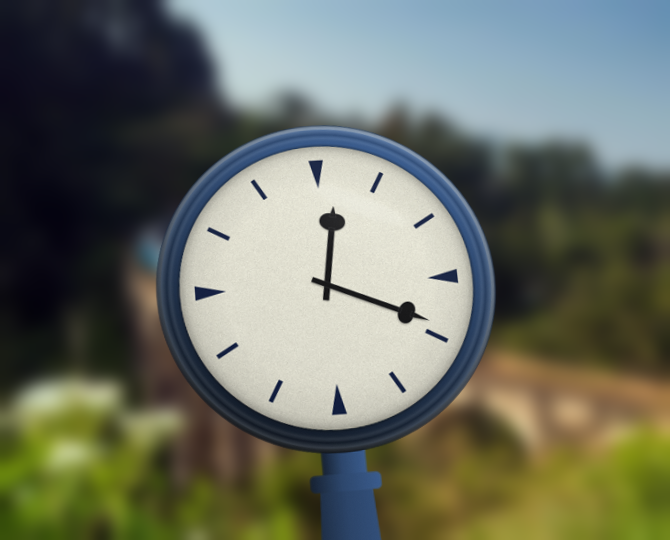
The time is 12:19
